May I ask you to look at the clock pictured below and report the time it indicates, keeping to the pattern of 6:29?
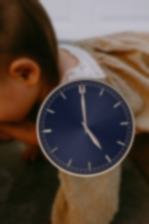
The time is 5:00
